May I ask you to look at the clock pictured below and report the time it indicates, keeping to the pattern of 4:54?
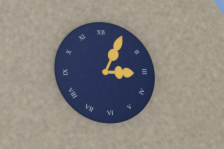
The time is 3:05
